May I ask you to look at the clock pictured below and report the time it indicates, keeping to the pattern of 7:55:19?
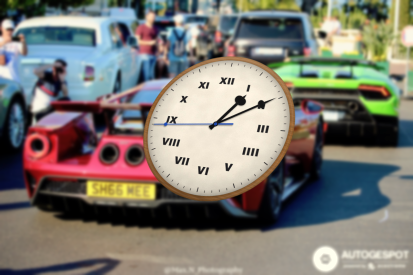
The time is 1:09:44
